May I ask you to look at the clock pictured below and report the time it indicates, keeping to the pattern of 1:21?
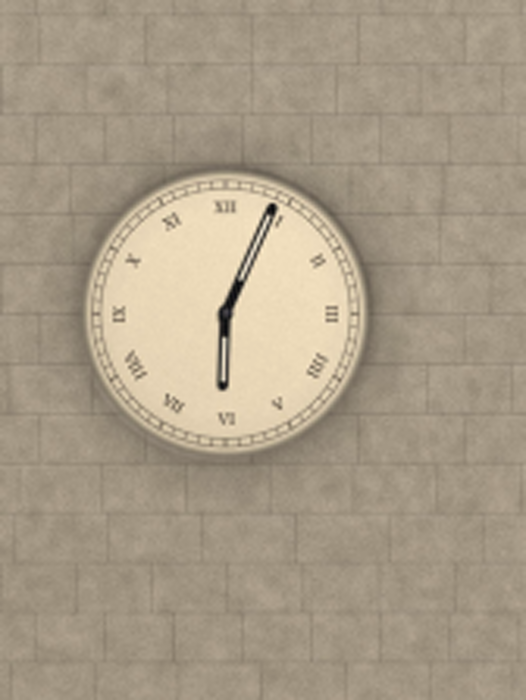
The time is 6:04
